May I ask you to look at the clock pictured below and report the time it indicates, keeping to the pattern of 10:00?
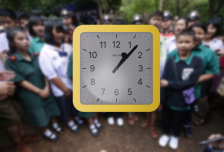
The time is 1:07
